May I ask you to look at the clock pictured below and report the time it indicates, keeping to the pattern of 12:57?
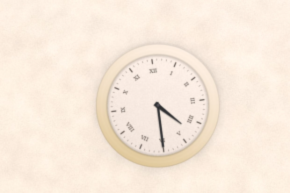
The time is 4:30
